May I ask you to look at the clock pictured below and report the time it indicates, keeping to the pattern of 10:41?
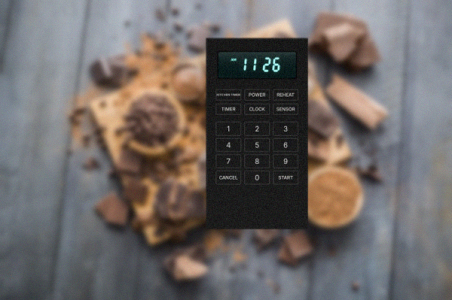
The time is 11:26
